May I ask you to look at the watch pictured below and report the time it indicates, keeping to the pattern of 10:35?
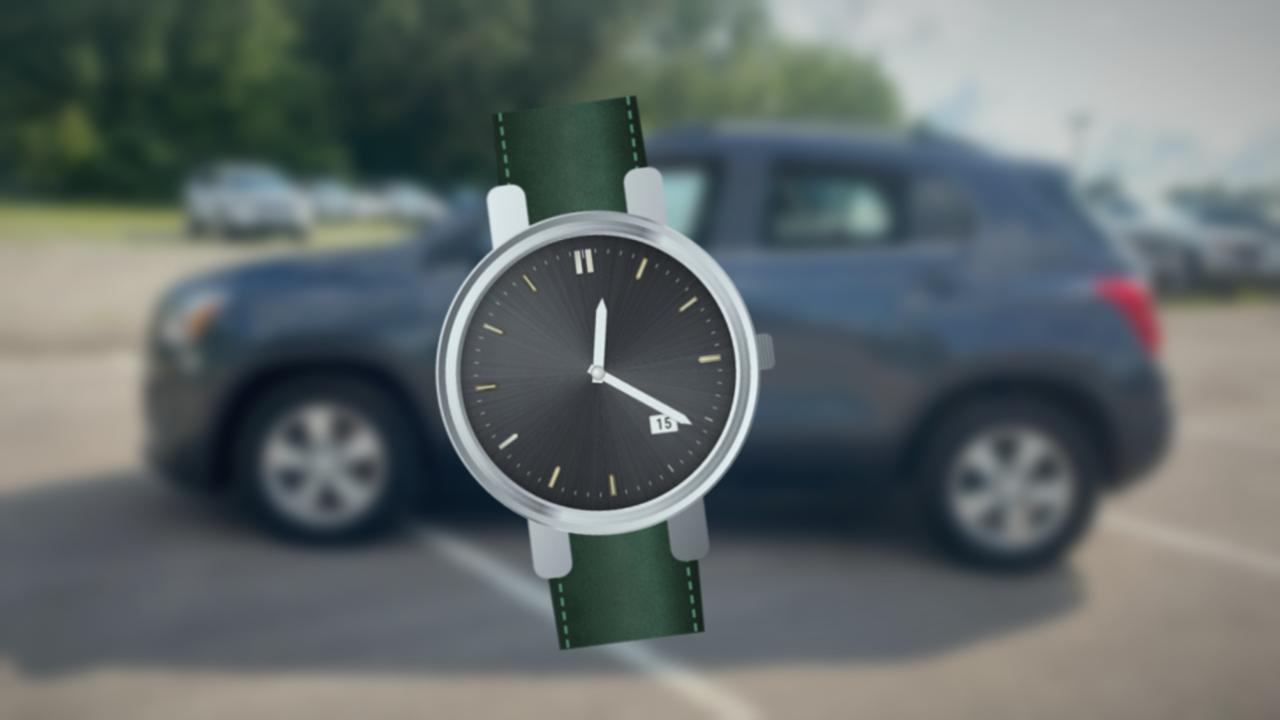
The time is 12:21
